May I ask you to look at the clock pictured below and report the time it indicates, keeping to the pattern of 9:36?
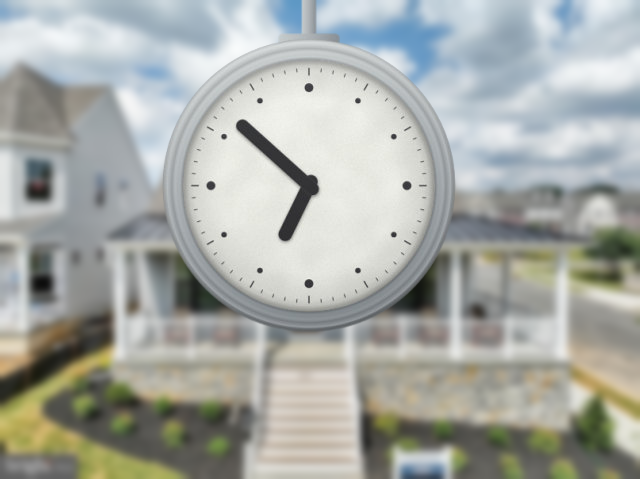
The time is 6:52
